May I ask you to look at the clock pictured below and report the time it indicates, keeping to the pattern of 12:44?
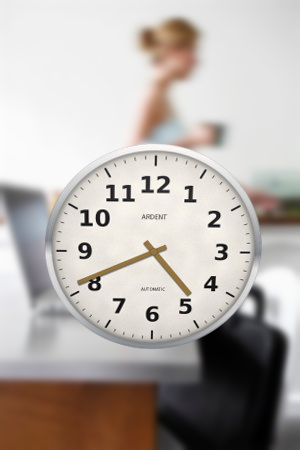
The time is 4:41
